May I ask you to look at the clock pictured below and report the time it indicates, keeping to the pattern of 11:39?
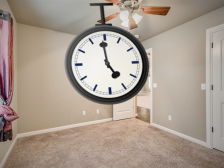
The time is 4:59
